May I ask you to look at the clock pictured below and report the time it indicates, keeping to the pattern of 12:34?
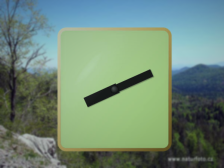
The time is 8:11
